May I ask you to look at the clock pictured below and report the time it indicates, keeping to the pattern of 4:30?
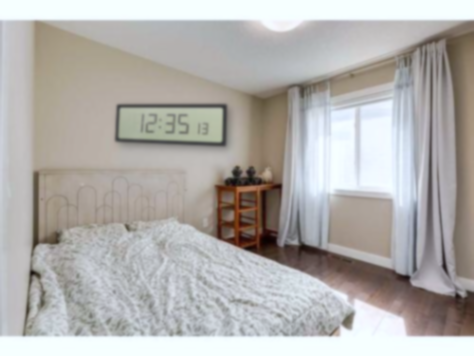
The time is 12:35
